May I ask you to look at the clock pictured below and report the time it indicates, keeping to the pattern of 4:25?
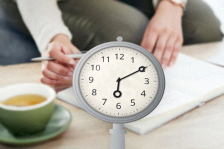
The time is 6:10
